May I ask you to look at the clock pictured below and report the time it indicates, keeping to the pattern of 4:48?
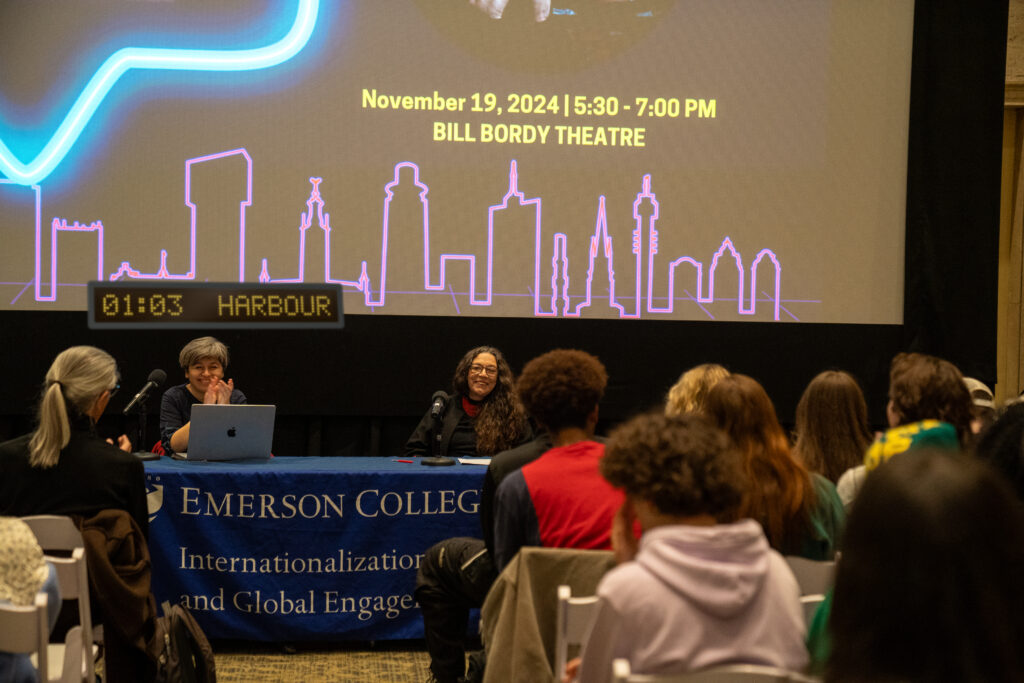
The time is 1:03
